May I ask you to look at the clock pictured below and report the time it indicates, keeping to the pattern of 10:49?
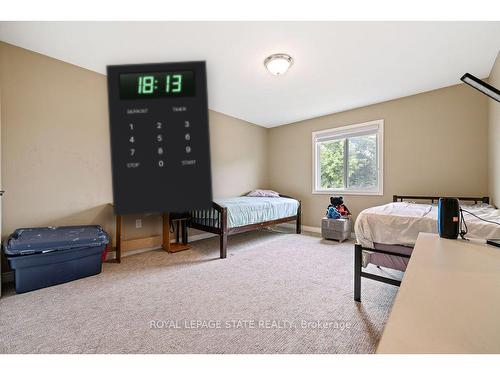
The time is 18:13
